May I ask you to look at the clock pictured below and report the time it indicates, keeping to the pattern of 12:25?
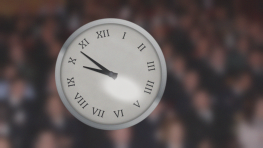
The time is 9:53
